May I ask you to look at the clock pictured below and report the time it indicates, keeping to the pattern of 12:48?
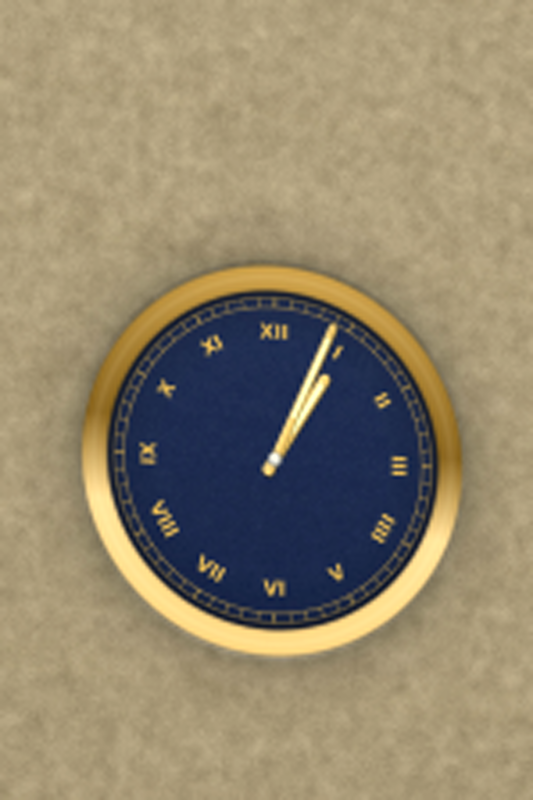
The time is 1:04
